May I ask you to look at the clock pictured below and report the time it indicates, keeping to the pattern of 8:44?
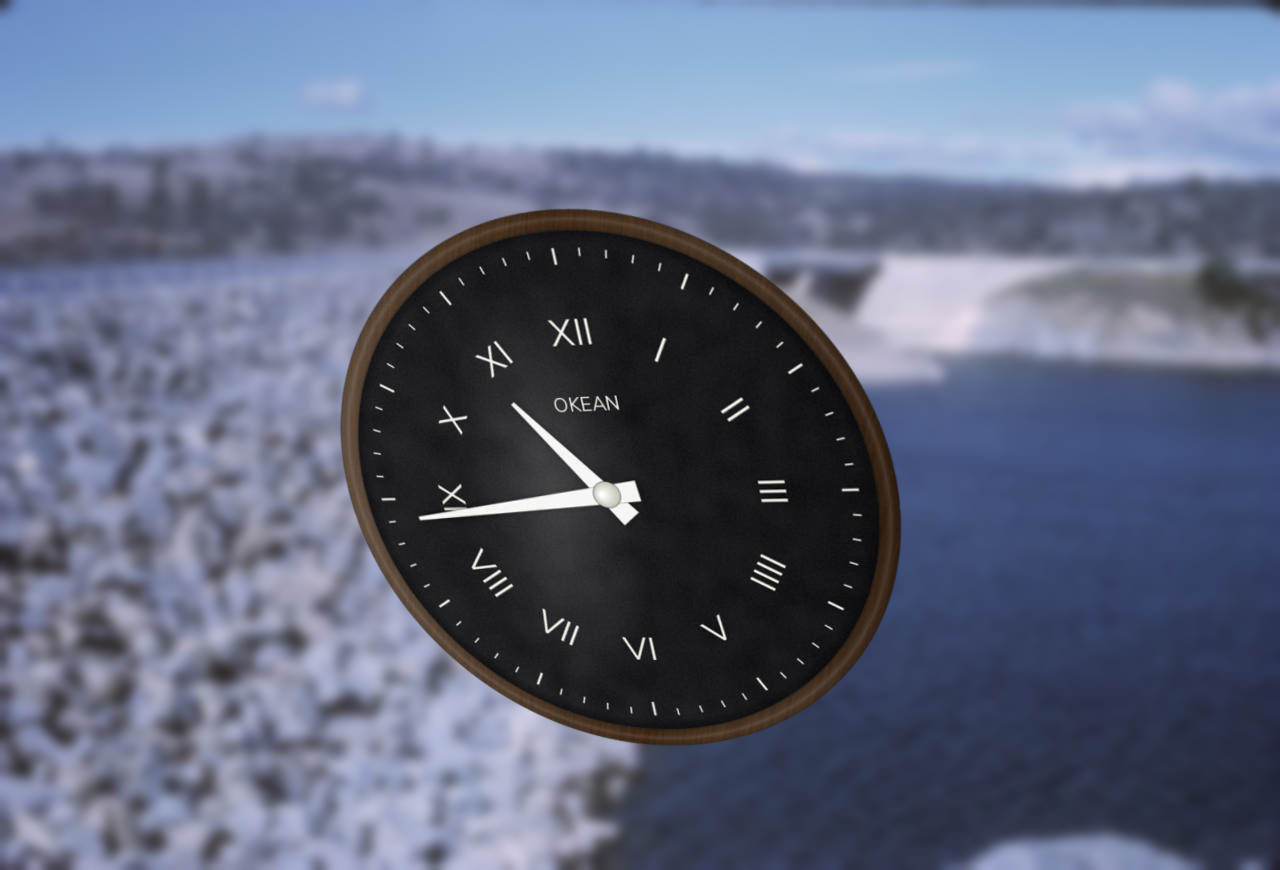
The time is 10:44
